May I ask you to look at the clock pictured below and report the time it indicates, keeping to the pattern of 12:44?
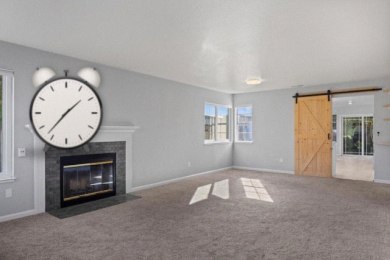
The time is 1:37
